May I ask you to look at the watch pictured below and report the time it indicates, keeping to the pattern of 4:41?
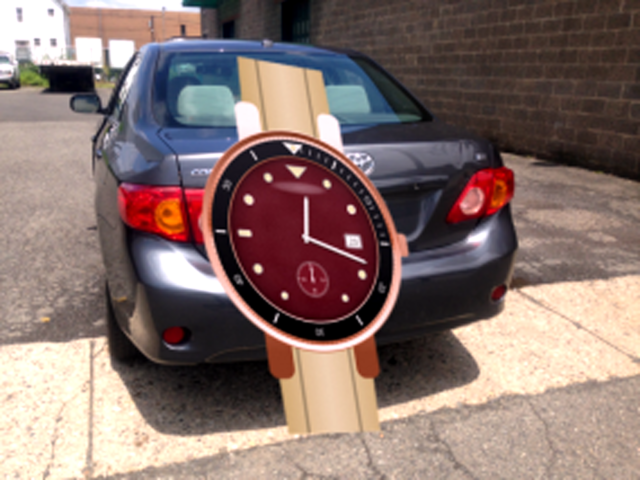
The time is 12:18
